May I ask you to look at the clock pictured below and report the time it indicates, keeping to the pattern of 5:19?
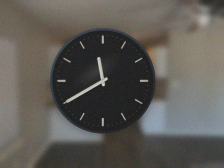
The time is 11:40
